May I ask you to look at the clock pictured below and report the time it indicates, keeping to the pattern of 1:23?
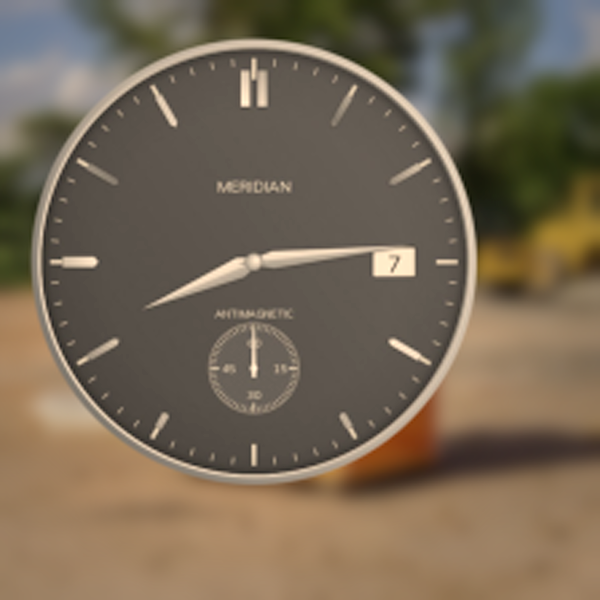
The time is 8:14
